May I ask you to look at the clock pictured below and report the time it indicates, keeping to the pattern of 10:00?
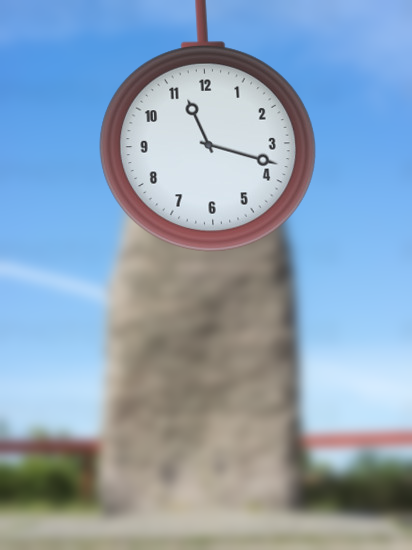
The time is 11:18
